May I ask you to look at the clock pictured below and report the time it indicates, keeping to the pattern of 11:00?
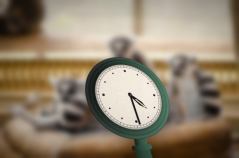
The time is 4:29
